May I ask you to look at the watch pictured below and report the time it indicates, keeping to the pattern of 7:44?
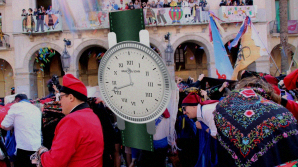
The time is 11:42
